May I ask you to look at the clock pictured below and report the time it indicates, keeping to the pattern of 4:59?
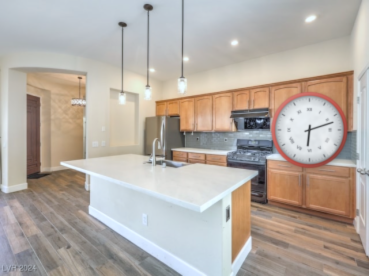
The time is 6:12
